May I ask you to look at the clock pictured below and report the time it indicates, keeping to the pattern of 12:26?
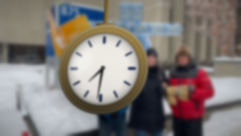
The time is 7:31
